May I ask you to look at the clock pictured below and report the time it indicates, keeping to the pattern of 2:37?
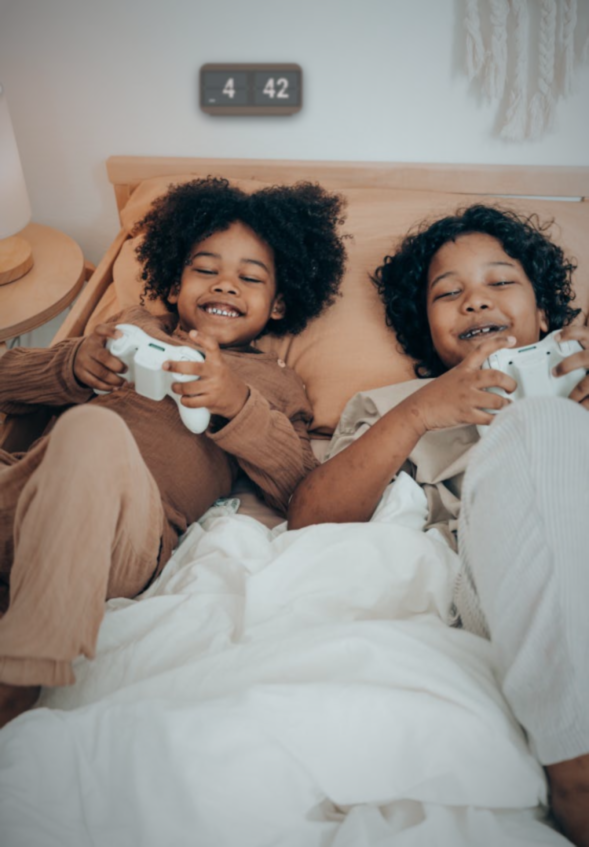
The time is 4:42
